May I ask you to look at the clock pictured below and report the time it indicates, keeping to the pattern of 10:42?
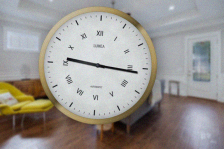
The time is 9:16
